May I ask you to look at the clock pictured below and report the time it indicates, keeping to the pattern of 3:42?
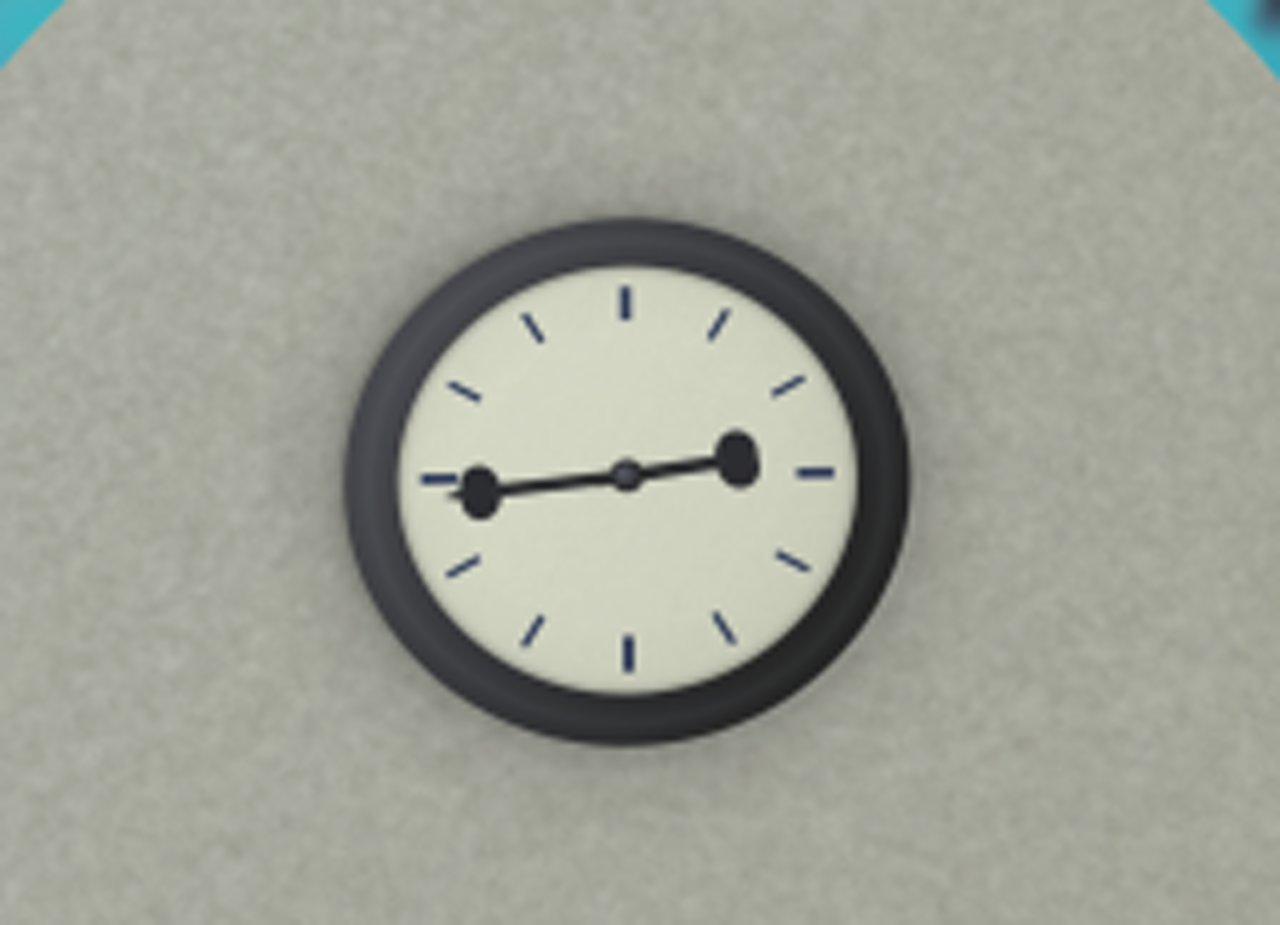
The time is 2:44
